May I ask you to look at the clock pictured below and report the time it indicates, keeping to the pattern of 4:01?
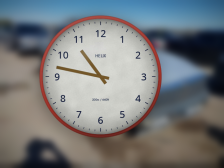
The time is 10:47
